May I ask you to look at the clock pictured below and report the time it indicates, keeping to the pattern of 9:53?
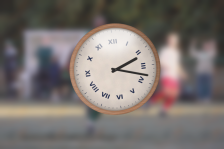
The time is 2:18
